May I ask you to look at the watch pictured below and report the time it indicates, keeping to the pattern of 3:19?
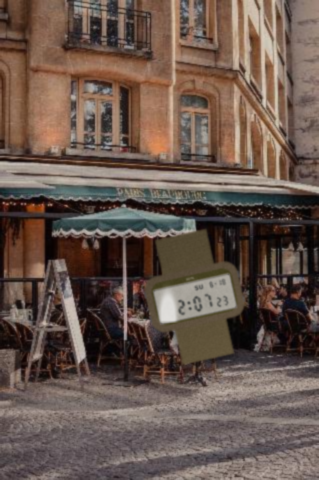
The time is 2:07
